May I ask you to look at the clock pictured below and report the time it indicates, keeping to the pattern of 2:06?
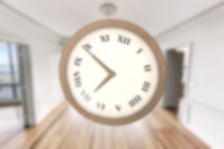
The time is 6:49
